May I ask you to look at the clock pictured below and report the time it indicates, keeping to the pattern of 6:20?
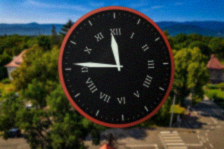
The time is 11:46
